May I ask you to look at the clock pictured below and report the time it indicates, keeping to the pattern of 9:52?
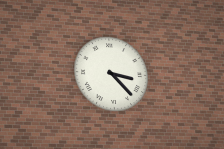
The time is 3:23
